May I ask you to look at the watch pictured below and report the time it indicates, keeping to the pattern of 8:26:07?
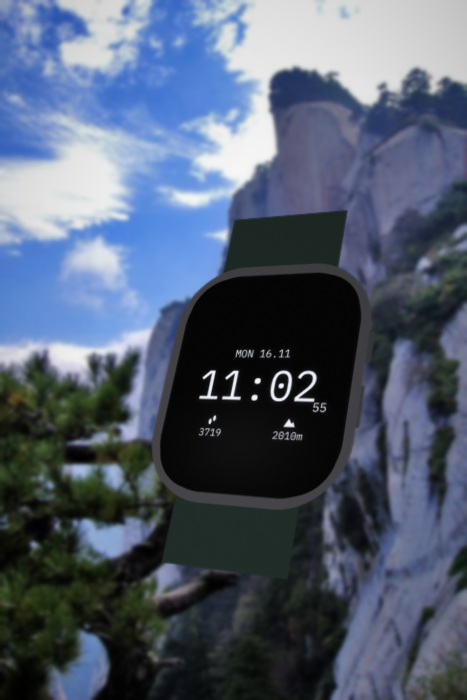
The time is 11:02:55
